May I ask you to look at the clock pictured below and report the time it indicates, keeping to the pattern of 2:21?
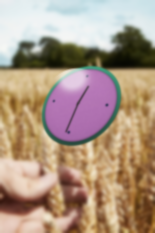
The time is 12:31
